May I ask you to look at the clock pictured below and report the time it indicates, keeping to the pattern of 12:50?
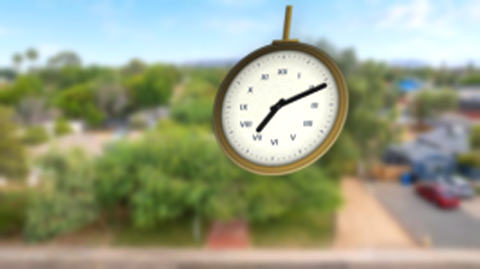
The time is 7:11
